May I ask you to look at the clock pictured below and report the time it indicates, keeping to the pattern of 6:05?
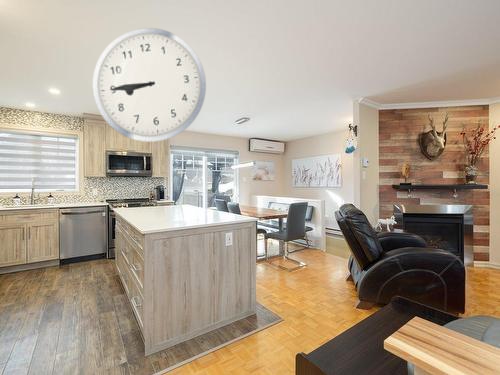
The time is 8:45
